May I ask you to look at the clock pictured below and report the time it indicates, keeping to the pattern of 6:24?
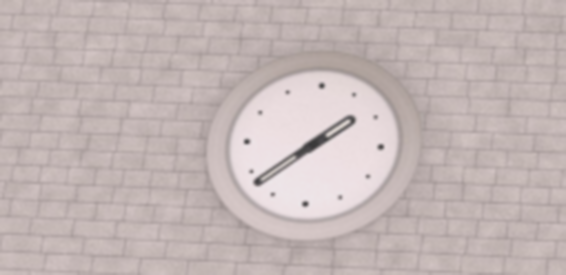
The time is 1:38
